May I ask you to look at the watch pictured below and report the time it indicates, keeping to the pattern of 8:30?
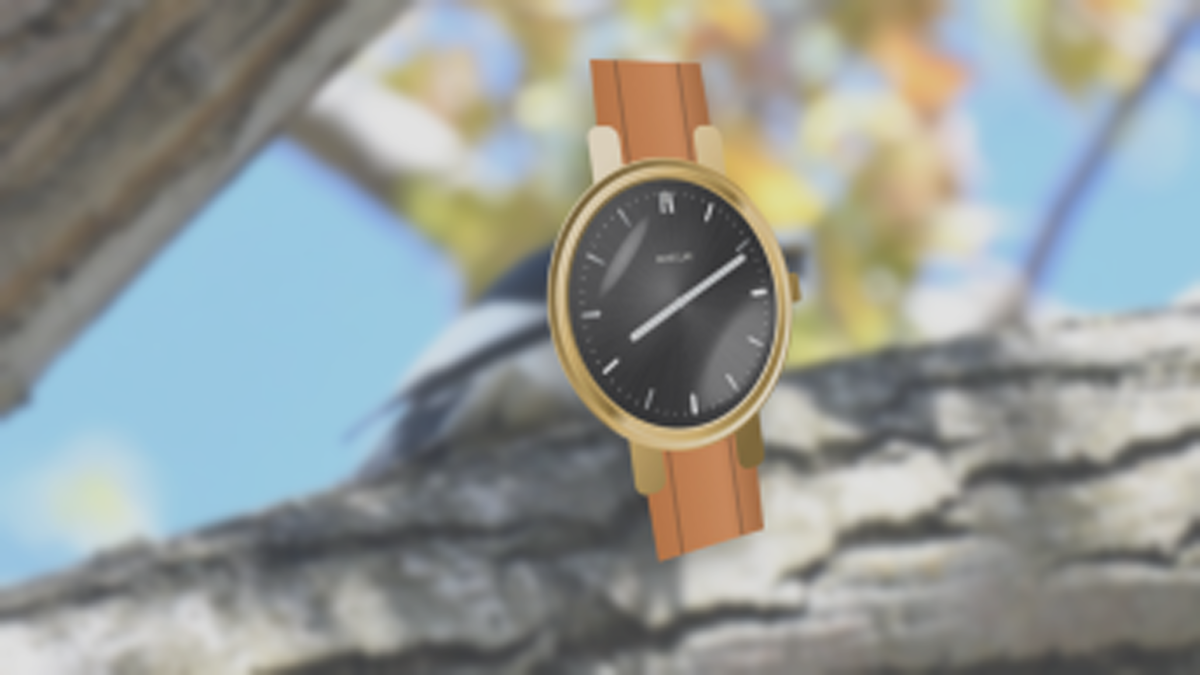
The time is 8:11
